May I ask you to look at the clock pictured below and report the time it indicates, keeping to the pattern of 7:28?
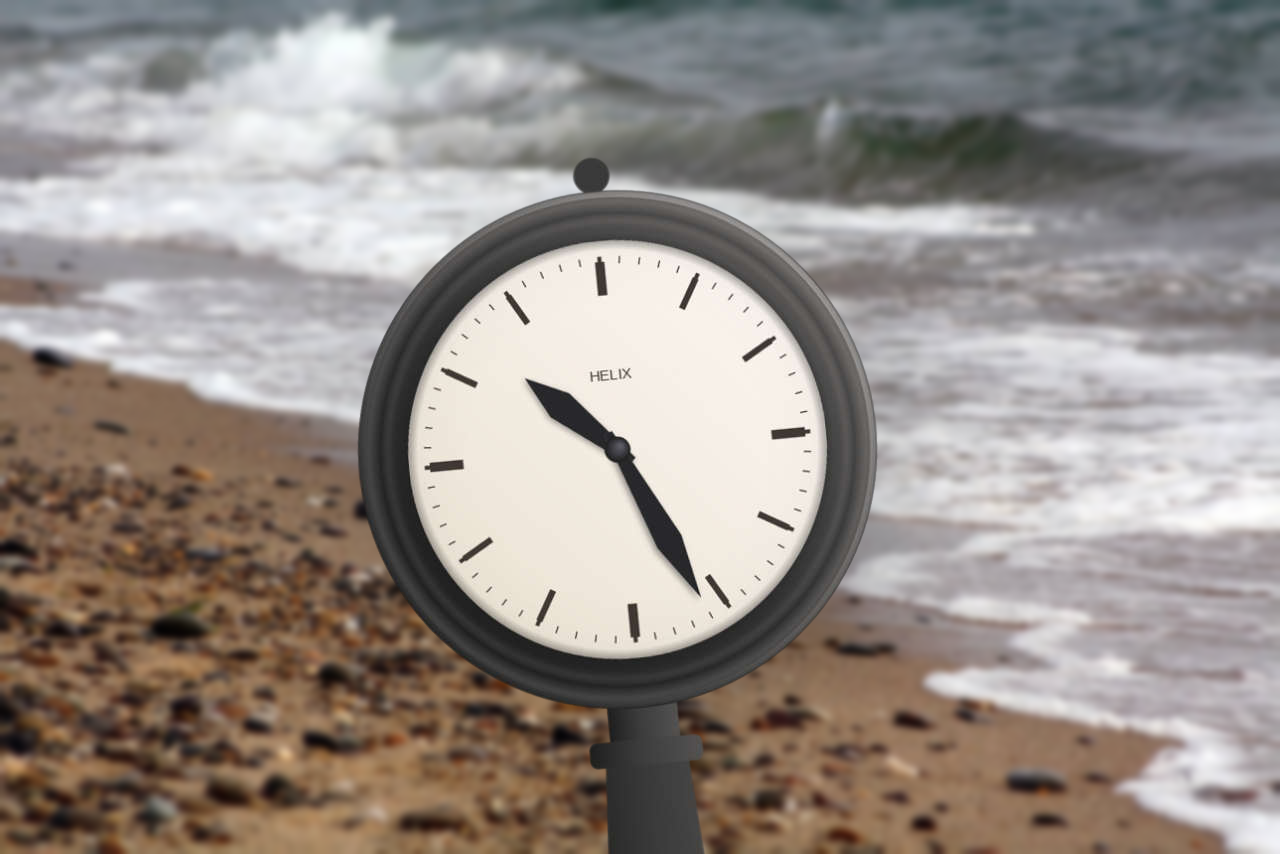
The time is 10:26
